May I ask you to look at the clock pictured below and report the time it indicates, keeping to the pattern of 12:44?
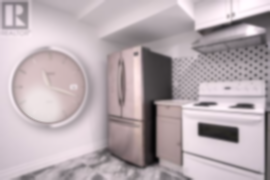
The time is 11:18
